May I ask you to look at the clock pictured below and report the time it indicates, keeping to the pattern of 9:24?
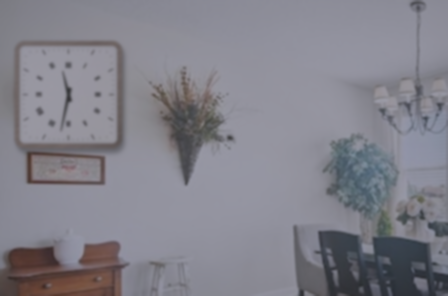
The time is 11:32
